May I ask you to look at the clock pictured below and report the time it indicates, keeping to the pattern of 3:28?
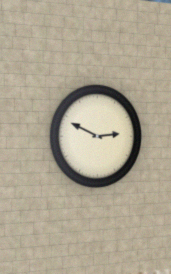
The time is 2:49
